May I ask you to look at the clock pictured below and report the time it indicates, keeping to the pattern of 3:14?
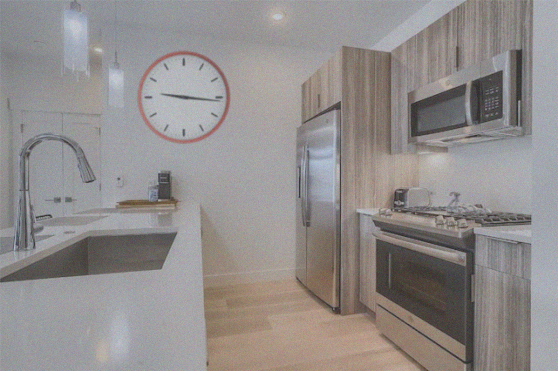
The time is 9:16
